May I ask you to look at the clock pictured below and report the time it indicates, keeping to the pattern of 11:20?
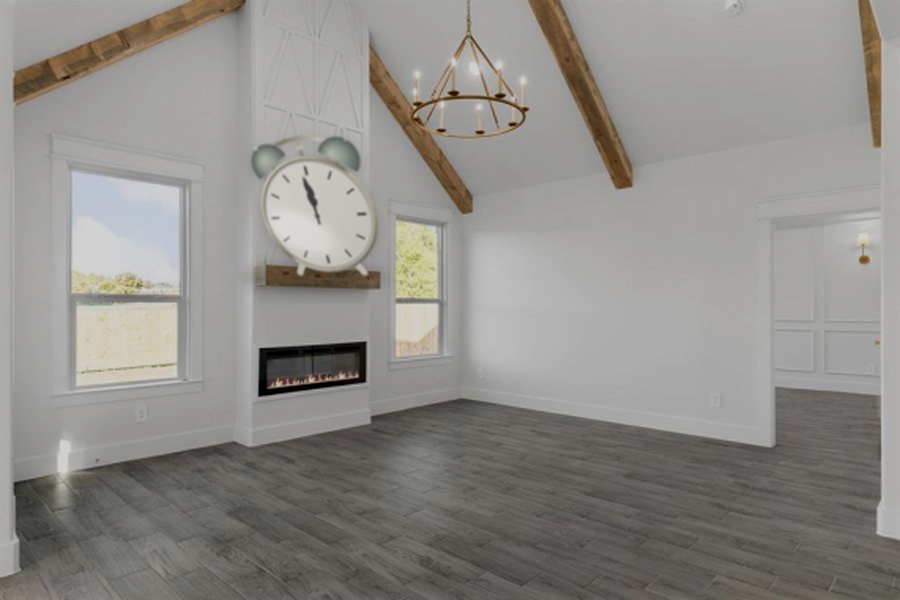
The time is 11:59
